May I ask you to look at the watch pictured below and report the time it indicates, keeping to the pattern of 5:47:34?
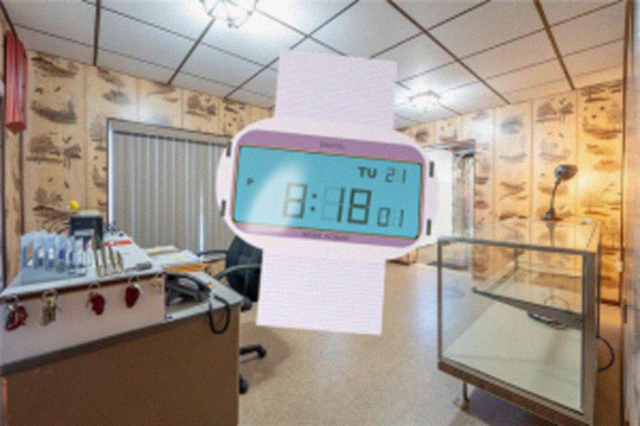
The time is 8:18:01
